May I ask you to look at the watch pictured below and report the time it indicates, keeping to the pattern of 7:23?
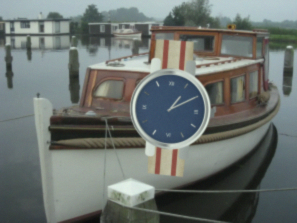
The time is 1:10
